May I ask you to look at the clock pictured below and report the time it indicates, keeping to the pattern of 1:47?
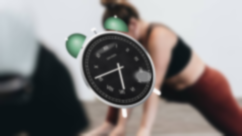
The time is 6:46
